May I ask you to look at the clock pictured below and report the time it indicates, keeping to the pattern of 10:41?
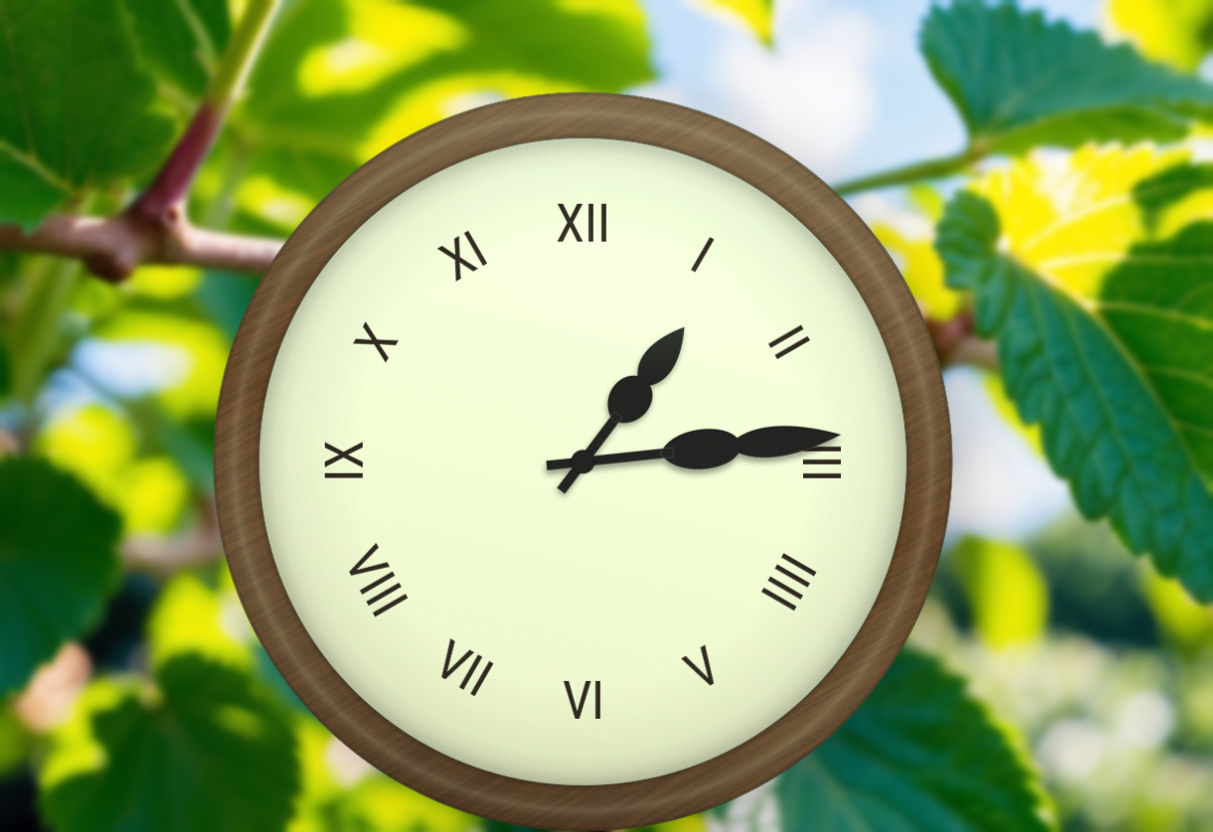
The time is 1:14
